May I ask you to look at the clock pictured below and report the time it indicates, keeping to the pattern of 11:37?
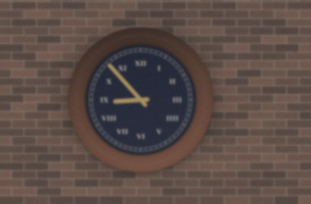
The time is 8:53
